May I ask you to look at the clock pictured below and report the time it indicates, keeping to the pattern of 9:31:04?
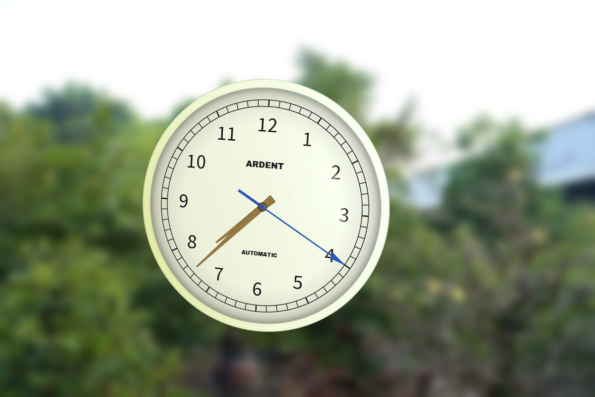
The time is 7:37:20
